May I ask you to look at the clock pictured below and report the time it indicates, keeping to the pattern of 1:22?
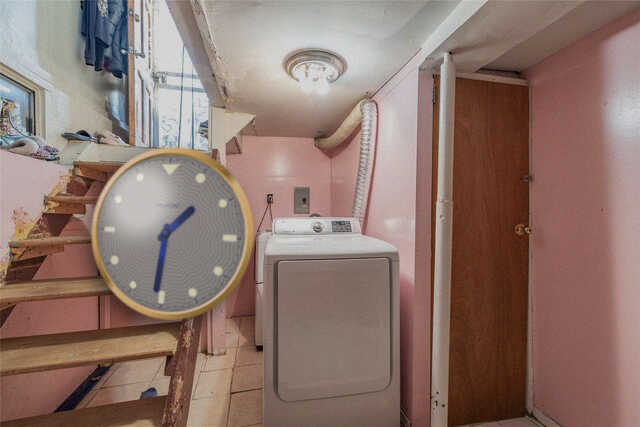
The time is 1:31
